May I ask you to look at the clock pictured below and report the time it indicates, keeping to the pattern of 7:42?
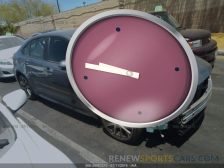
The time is 9:48
